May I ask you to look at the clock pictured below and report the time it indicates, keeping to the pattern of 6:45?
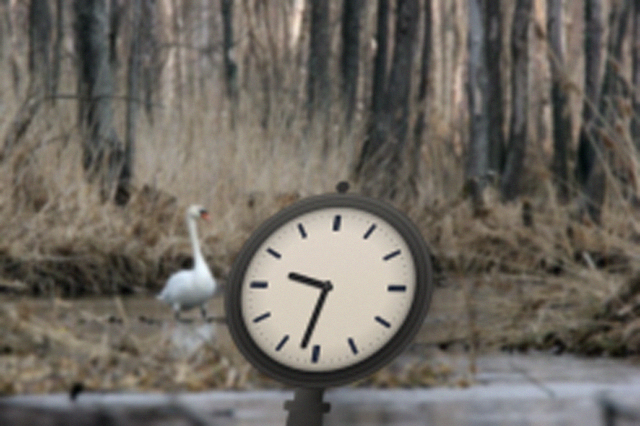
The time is 9:32
